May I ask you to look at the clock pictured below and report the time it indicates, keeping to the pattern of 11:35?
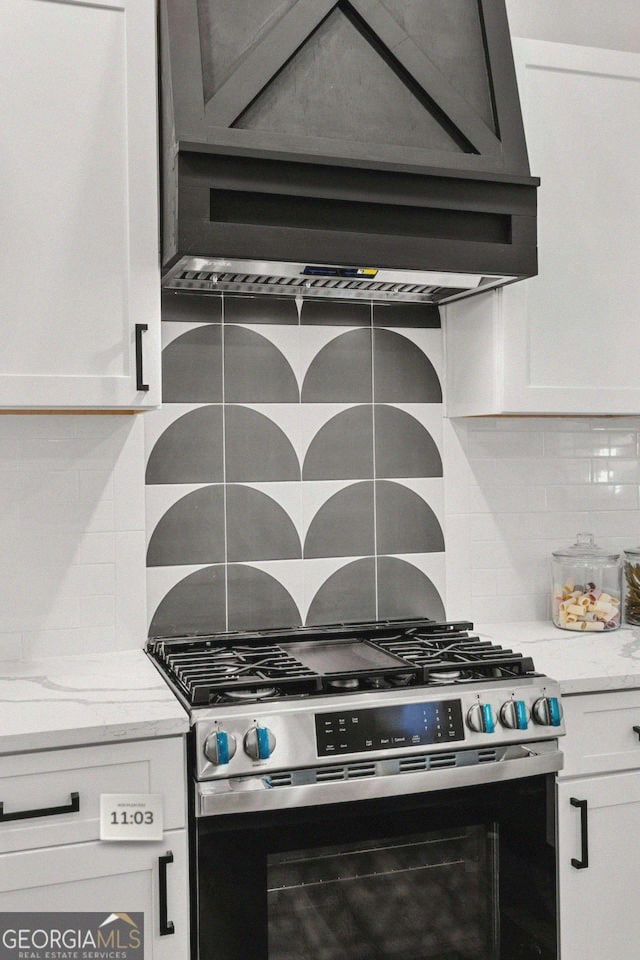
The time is 11:03
